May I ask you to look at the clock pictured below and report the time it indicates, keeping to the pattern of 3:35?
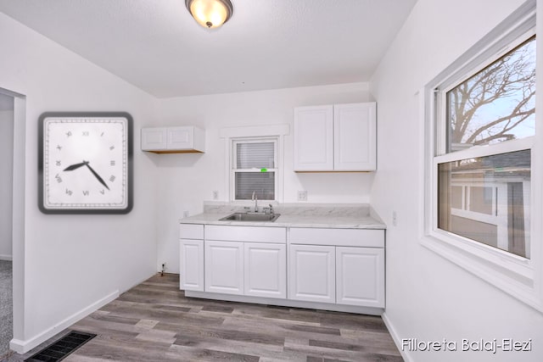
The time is 8:23
